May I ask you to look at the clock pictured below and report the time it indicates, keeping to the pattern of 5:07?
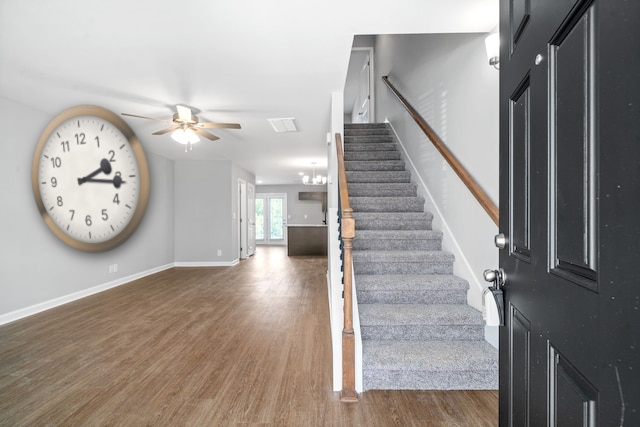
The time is 2:16
